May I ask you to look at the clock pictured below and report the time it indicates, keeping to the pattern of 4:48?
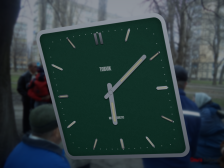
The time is 6:09
